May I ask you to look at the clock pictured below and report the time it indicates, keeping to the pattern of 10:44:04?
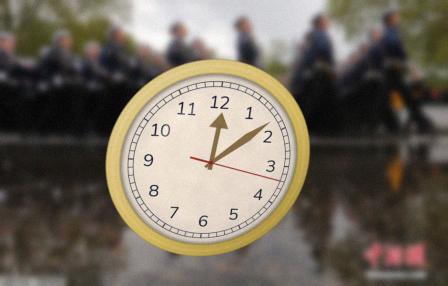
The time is 12:08:17
